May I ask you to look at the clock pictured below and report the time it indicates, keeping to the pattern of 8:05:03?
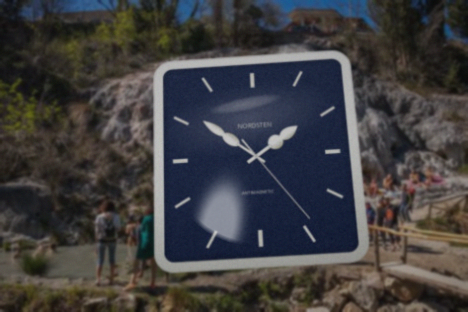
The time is 1:51:24
